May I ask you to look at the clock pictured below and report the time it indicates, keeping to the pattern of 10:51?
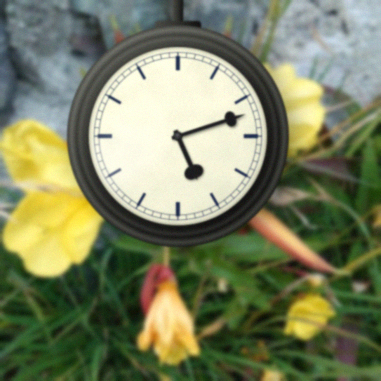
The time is 5:12
